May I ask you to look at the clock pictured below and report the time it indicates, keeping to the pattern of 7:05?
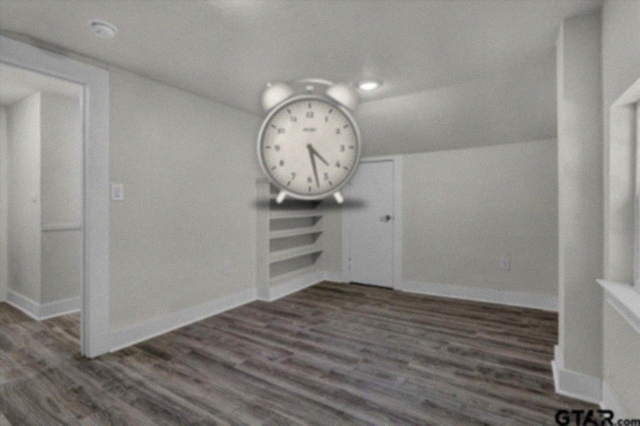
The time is 4:28
